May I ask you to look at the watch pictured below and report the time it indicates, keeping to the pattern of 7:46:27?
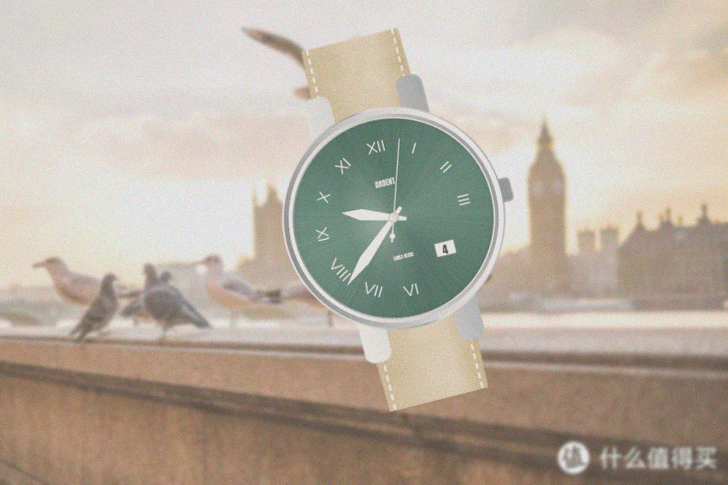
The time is 9:38:03
